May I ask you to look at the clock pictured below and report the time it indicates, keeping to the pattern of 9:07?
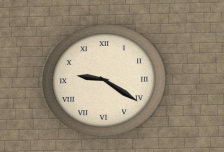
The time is 9:21
